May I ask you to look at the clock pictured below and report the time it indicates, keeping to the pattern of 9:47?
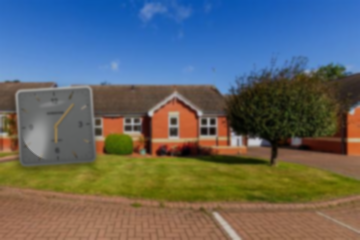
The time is 6:07
